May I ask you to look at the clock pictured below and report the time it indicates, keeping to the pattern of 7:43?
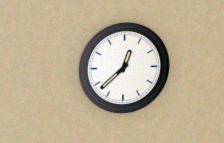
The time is 12:38
